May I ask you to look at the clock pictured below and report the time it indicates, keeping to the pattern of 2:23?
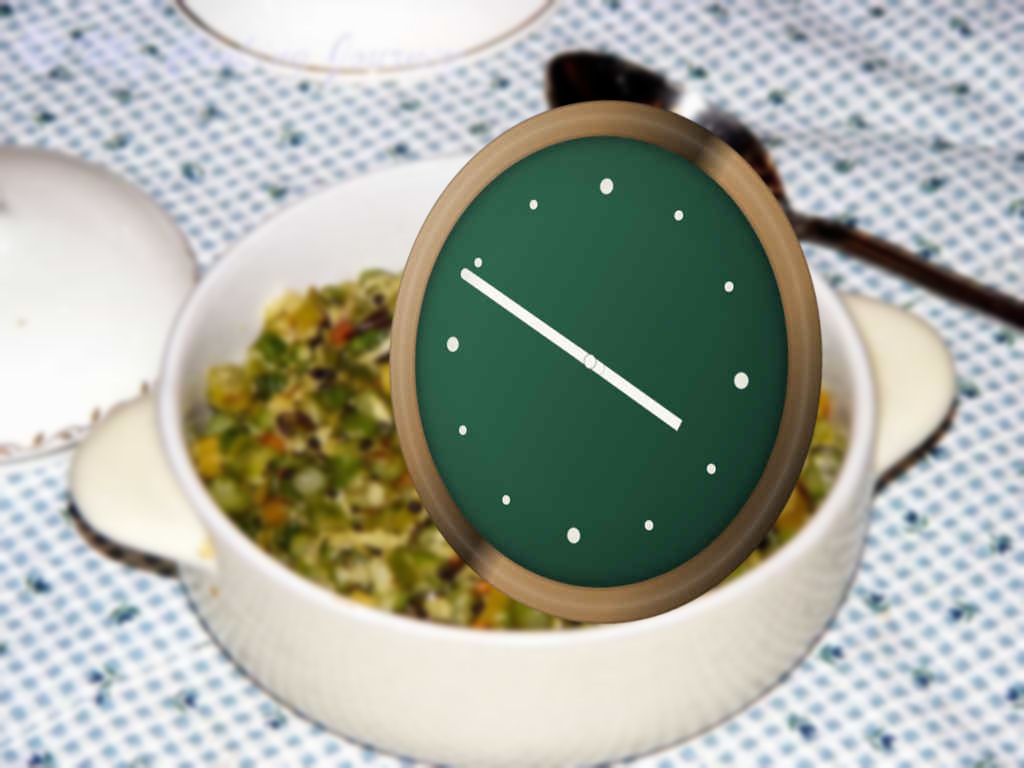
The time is 3:49
